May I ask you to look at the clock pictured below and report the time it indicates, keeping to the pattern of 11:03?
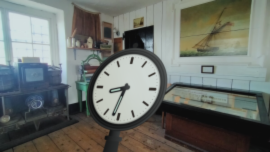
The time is 8:32
